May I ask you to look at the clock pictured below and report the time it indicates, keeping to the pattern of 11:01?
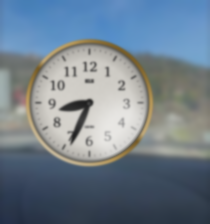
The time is 8:34
